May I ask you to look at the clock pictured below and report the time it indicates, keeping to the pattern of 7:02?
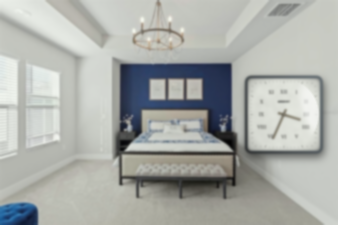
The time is 3:34
